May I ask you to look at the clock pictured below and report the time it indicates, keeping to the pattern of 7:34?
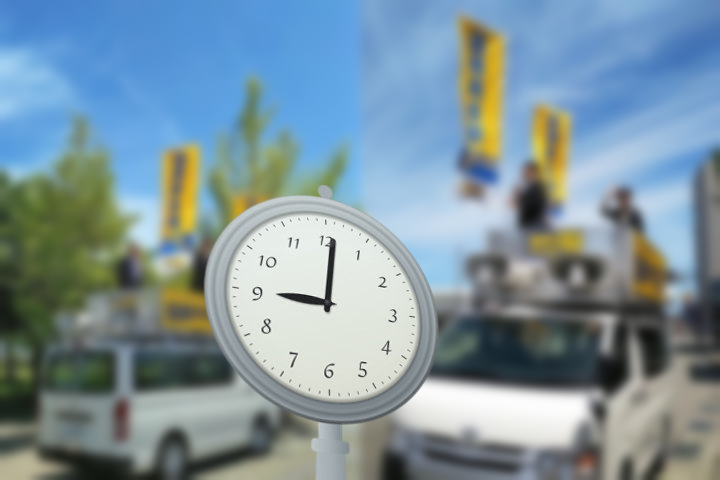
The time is 9:01
